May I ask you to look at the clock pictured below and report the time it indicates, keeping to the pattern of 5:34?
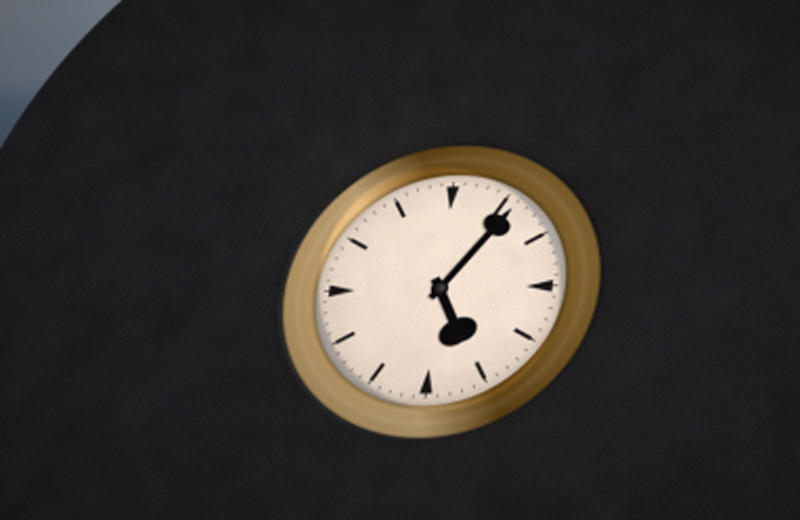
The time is 5:06
